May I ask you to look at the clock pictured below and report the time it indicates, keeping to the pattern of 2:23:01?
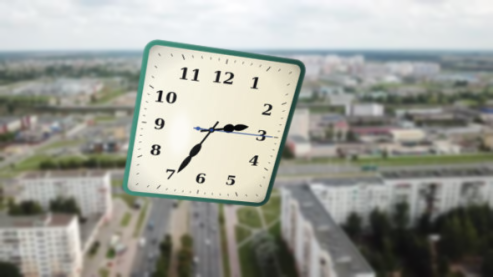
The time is 2:34:15
